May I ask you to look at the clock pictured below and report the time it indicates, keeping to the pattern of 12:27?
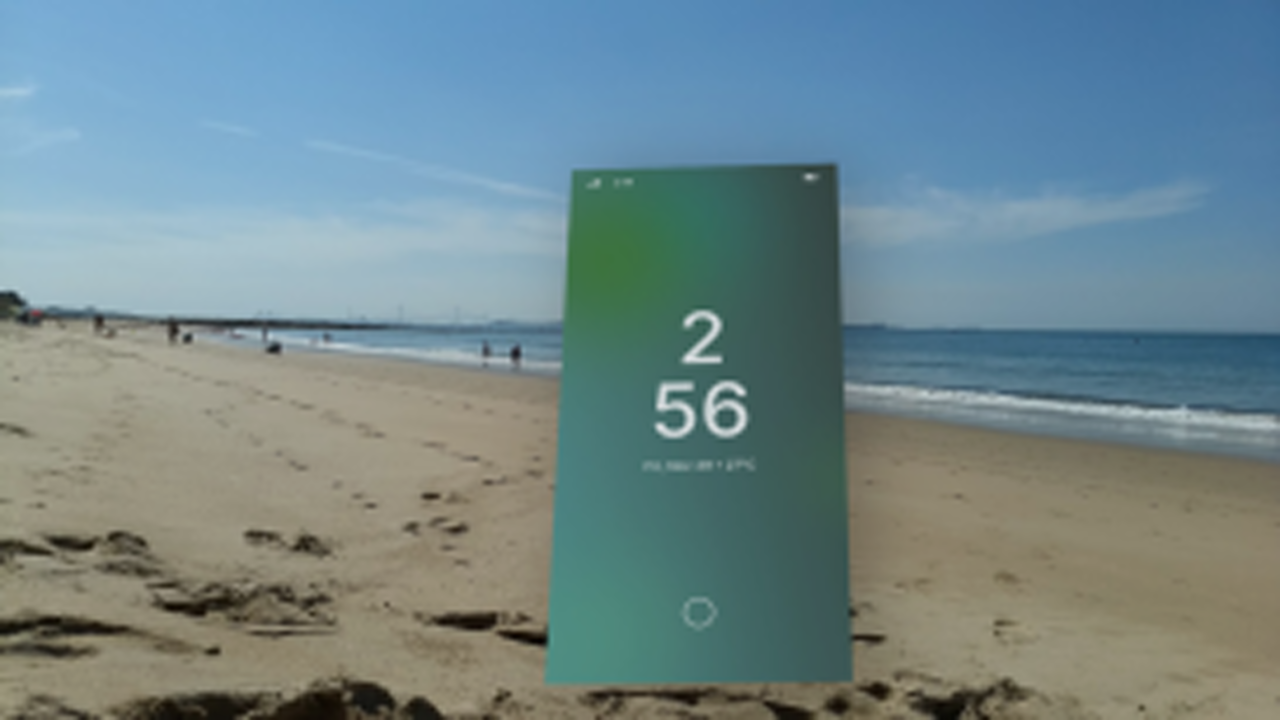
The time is 2:56
